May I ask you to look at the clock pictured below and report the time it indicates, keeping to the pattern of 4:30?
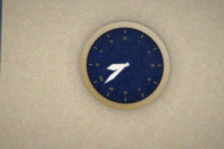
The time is 8:38
